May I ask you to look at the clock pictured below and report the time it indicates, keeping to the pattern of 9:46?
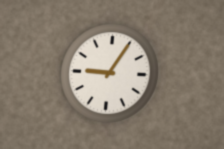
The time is 9:05
